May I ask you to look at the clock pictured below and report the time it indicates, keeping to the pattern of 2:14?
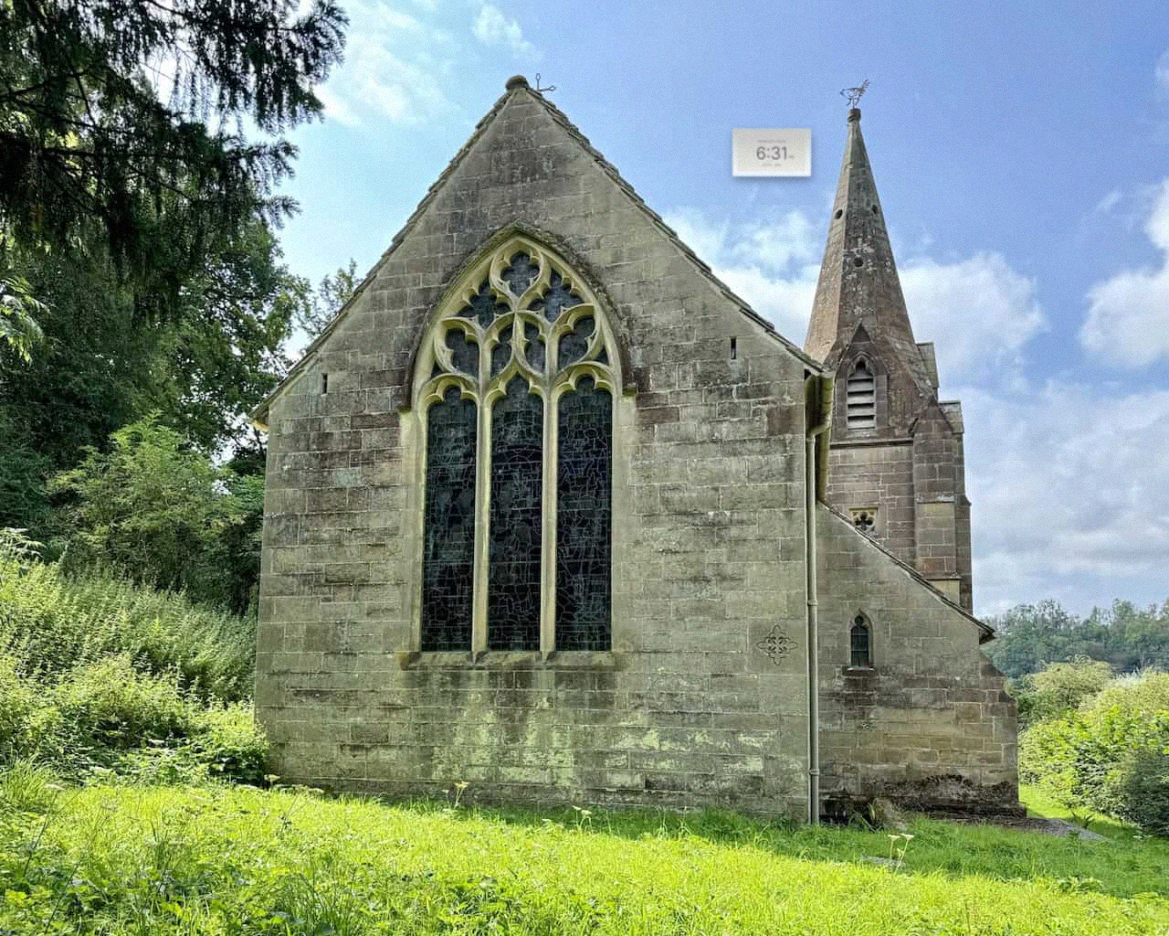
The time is 6:31
